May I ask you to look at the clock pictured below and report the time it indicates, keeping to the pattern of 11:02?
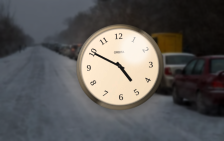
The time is 4:50
